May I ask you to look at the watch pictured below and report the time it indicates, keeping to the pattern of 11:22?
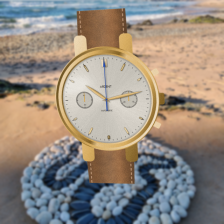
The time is 10:13
